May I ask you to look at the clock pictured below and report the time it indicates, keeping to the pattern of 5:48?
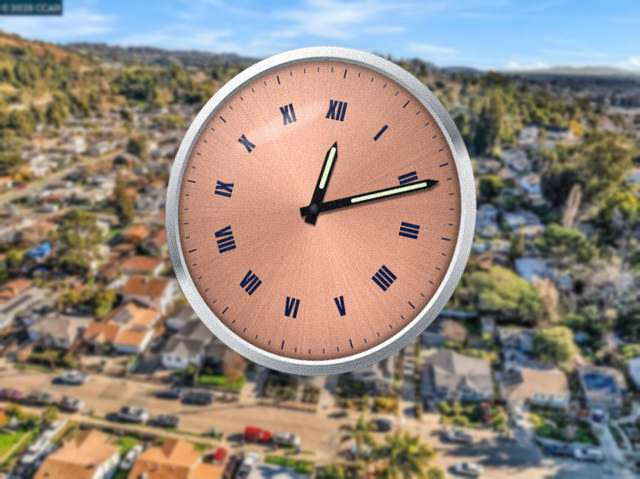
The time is 12:11
